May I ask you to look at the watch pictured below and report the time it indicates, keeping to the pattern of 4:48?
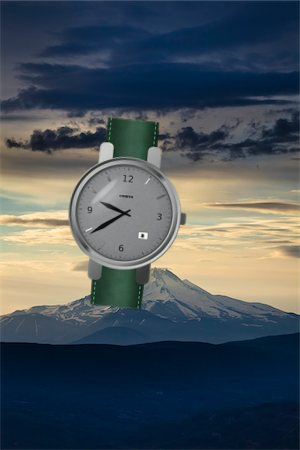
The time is 9:39
